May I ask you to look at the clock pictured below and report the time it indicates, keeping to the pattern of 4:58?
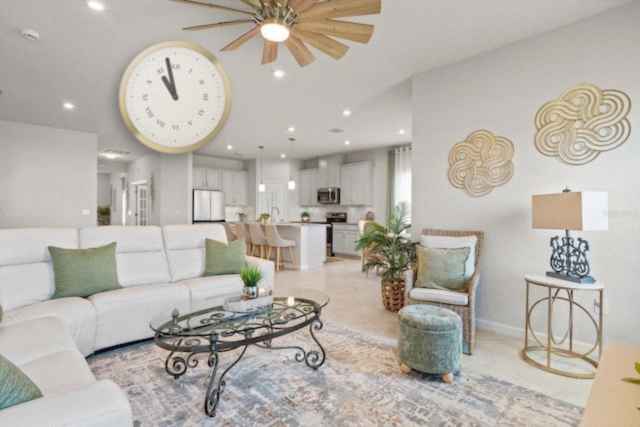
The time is 10:58
